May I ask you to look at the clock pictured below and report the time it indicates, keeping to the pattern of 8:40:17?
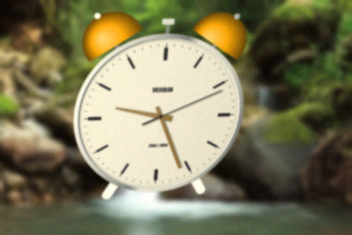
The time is 9:26:11
